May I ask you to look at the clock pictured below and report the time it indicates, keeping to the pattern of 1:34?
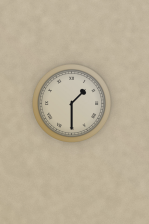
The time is 1:30
